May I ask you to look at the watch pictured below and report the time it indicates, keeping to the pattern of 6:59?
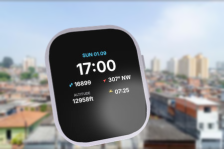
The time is 17:00
